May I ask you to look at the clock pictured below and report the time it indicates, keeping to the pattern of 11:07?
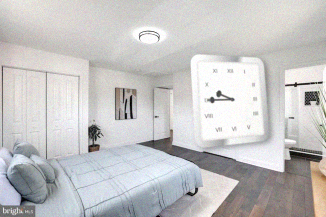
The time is 9:45
